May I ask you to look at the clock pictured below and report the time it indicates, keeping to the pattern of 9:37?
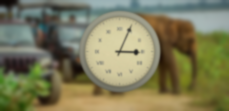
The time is 3:04
